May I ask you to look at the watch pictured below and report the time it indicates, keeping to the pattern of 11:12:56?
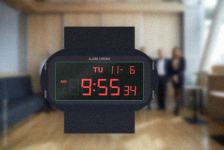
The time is 9:55:34
